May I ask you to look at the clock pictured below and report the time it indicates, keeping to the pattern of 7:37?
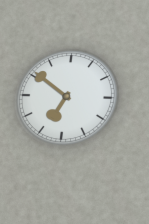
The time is 6:51
